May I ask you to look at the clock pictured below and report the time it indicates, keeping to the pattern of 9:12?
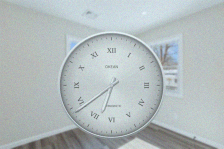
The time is 6:39
